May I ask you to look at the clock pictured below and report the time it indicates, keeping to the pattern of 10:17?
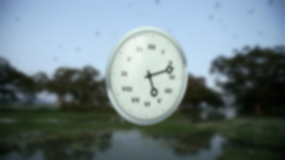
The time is 5:12
